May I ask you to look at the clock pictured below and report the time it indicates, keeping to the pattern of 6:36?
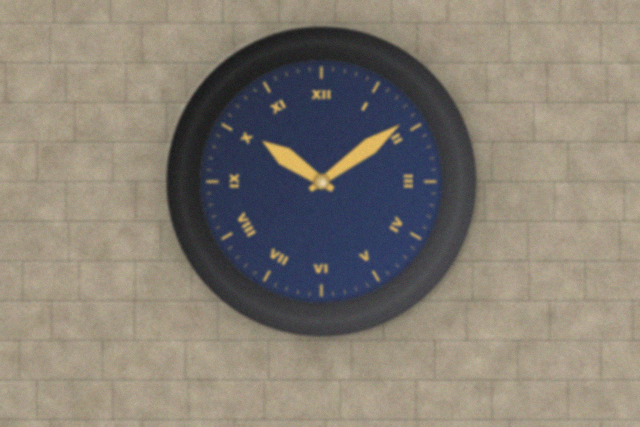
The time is 10:09
